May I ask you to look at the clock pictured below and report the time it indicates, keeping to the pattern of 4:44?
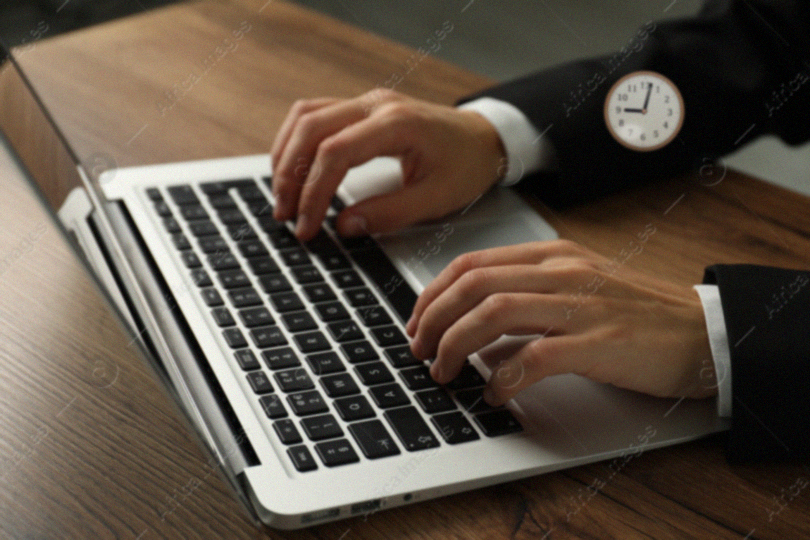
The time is 9:02
